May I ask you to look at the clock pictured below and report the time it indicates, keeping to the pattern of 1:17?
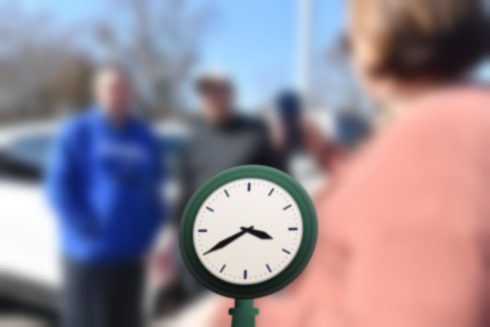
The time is 3:40
